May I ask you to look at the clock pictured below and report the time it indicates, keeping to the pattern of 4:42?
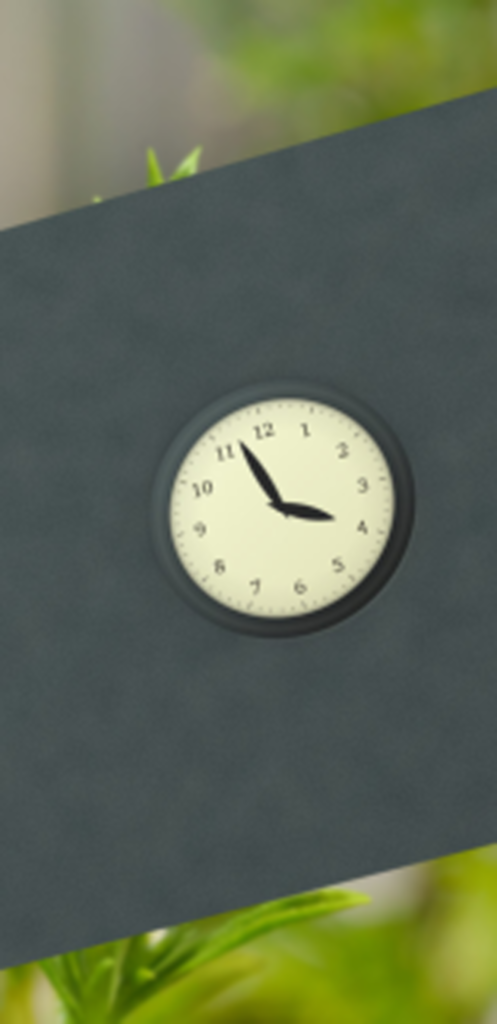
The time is 3:57
